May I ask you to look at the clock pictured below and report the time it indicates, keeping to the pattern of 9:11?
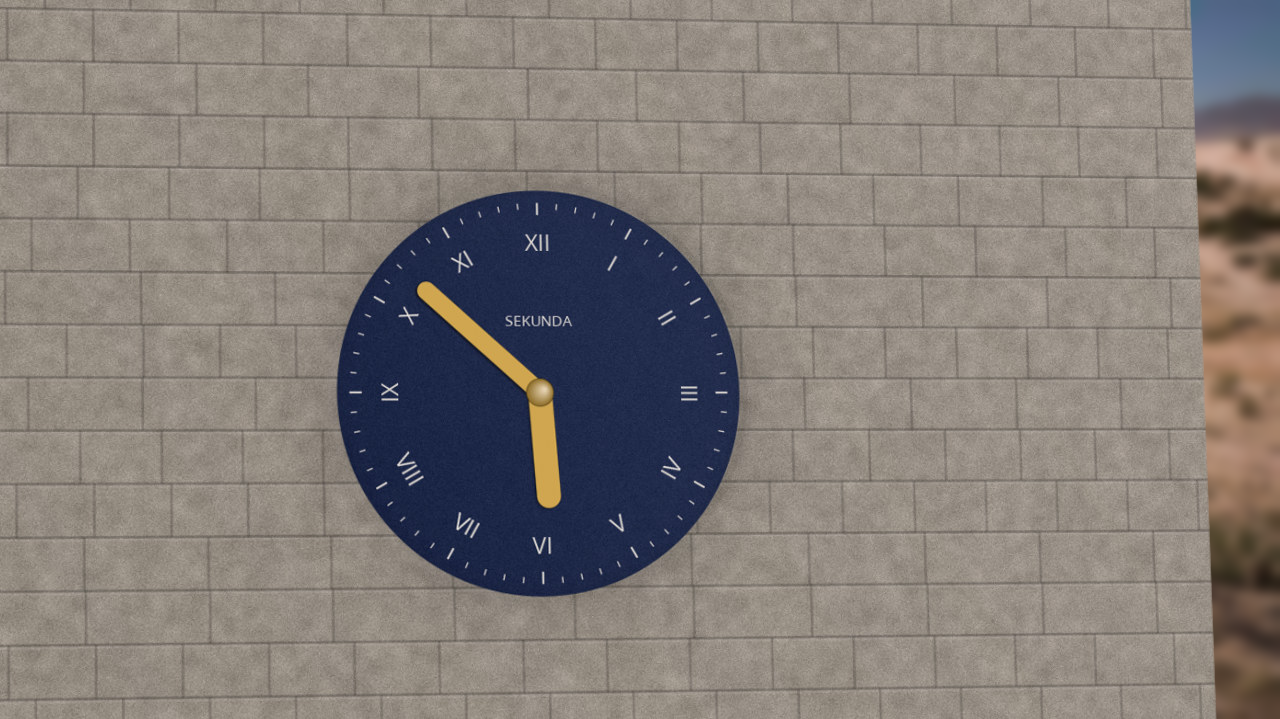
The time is 5:52
